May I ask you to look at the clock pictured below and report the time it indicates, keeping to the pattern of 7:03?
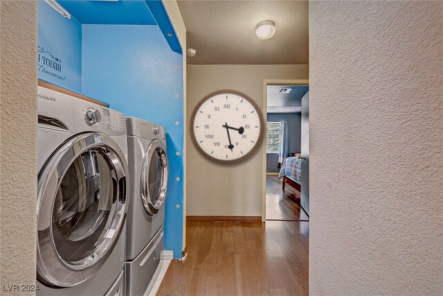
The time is 3:28
